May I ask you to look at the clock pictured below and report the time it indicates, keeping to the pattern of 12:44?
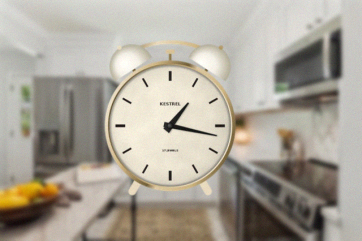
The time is 1:17
